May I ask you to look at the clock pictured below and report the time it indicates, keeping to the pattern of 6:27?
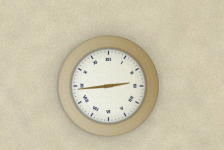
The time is 2:44
